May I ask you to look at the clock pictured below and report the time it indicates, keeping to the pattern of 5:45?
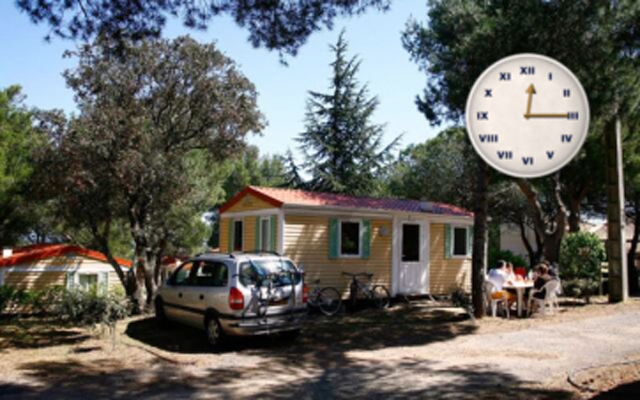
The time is 12:15
